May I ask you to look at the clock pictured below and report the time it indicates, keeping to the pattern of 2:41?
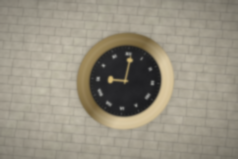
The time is 9:01
